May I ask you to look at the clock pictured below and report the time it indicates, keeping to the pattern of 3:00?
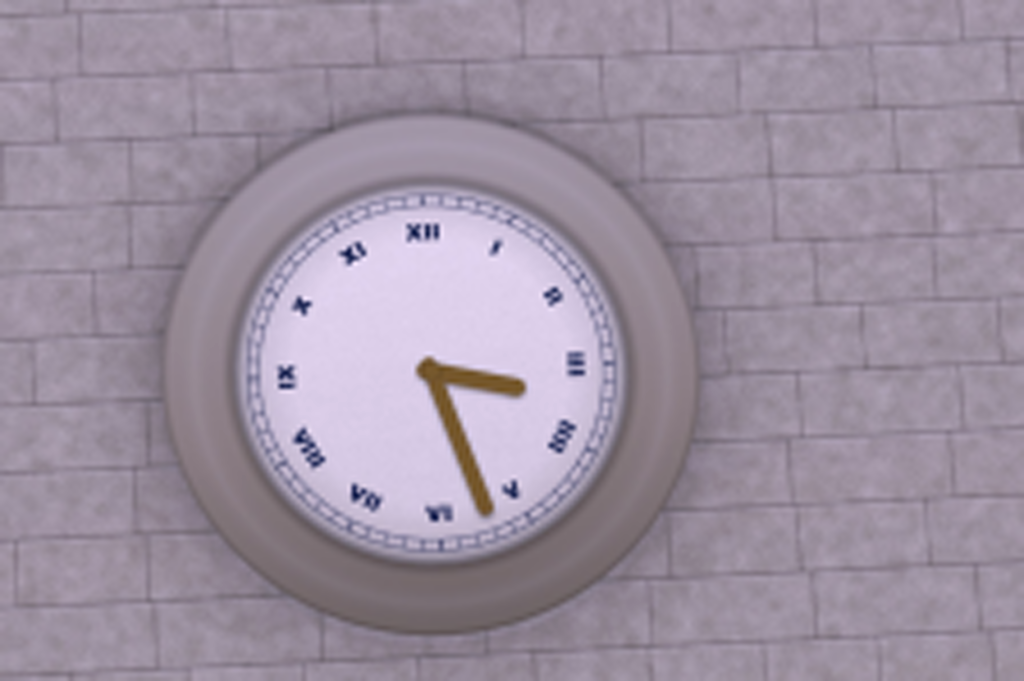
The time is 3:27
